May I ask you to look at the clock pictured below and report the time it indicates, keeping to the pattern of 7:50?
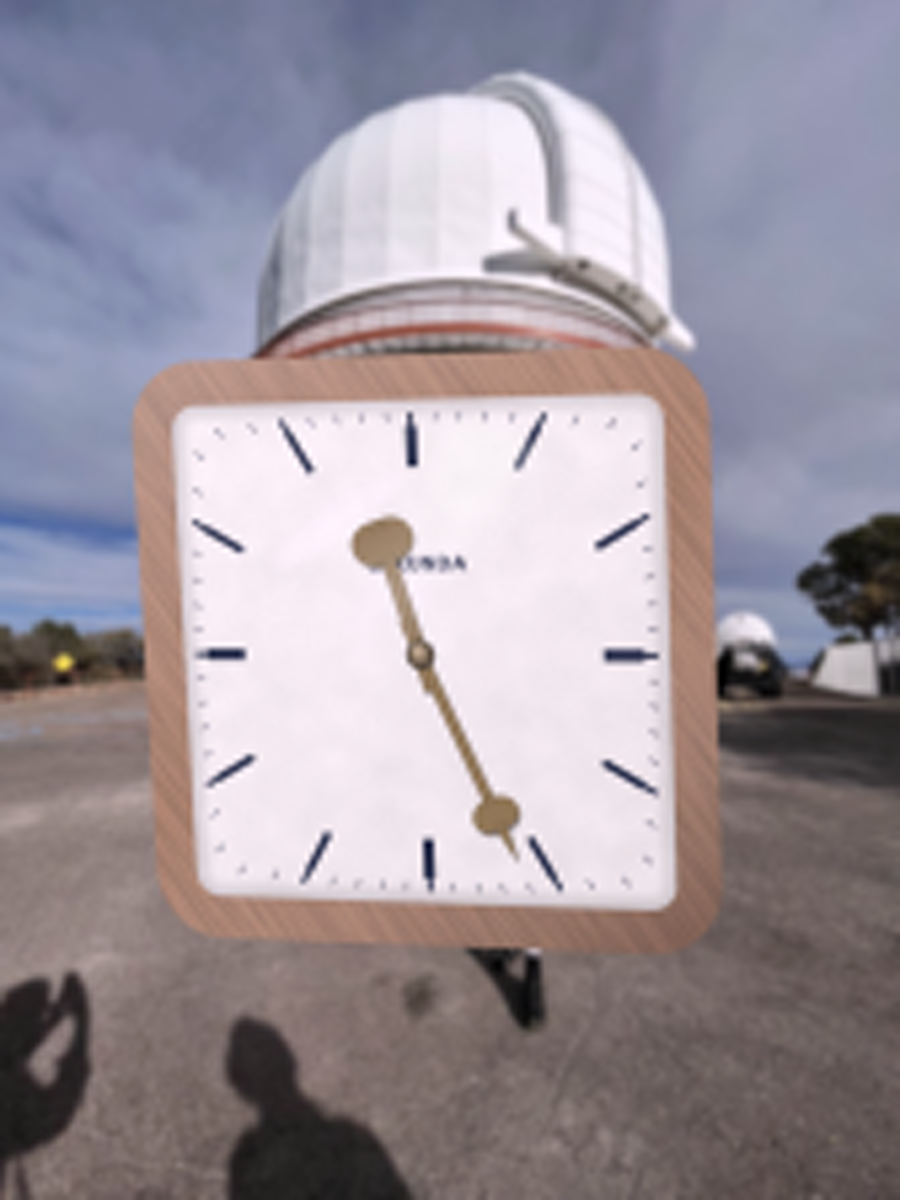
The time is 11:26
